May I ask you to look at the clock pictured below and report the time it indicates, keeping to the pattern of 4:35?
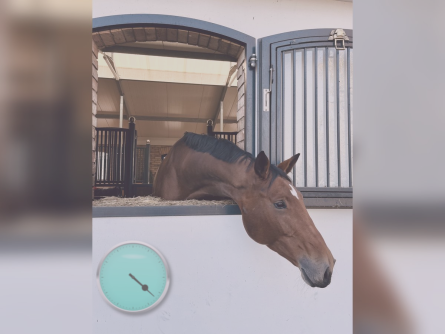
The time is 4:22
